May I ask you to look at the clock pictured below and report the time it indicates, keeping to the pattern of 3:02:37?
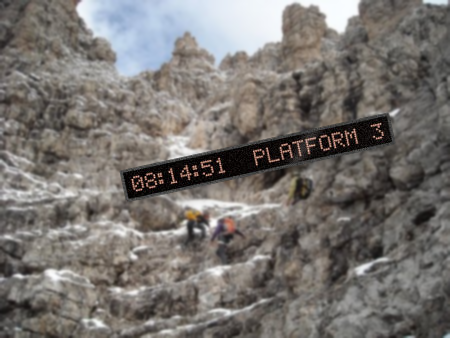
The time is 8:14:51
